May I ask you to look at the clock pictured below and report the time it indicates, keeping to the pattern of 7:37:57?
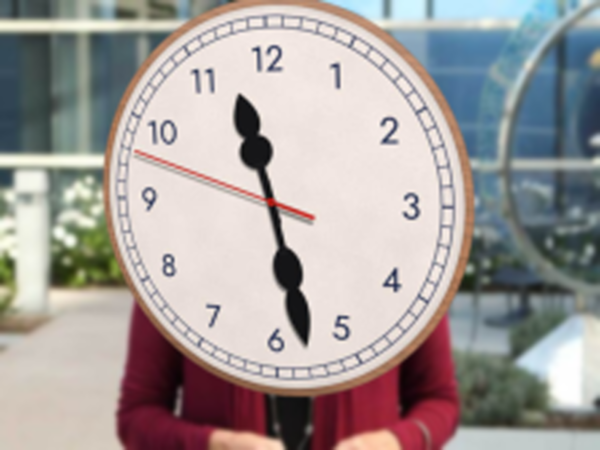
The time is 11:27:48
